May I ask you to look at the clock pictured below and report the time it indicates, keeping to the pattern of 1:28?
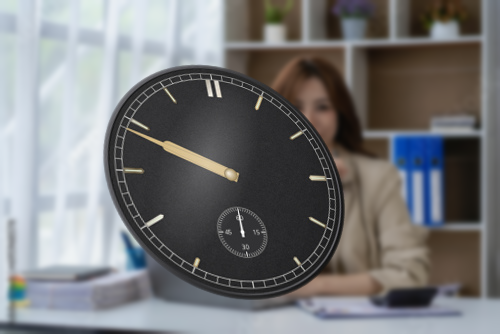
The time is 9:49
